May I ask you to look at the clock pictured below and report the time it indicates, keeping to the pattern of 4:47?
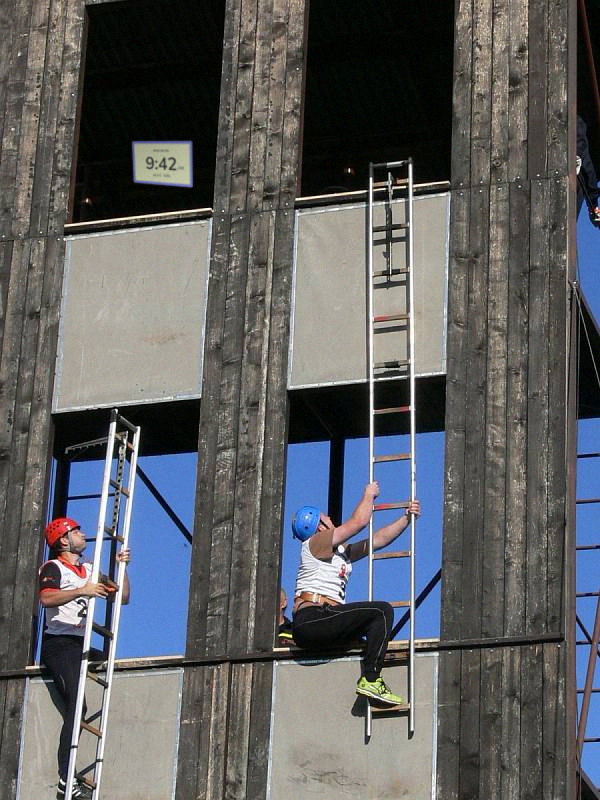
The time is 9:42
